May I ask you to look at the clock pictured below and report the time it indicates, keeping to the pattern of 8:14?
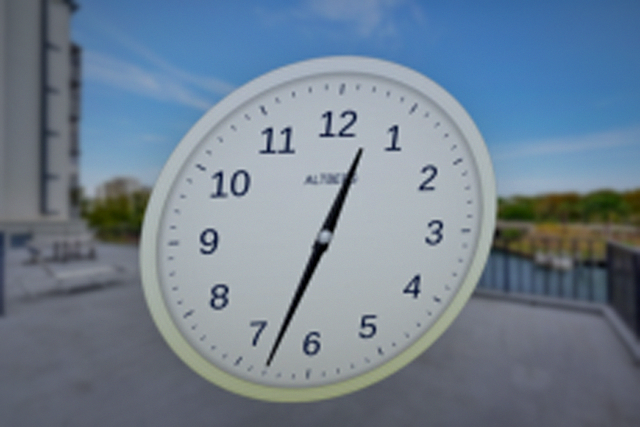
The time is 12:33
